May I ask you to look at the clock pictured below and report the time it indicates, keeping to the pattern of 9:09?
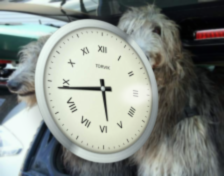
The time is 5:44
